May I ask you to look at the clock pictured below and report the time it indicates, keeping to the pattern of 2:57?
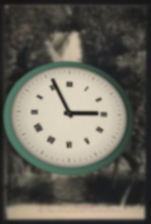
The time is 2:56
